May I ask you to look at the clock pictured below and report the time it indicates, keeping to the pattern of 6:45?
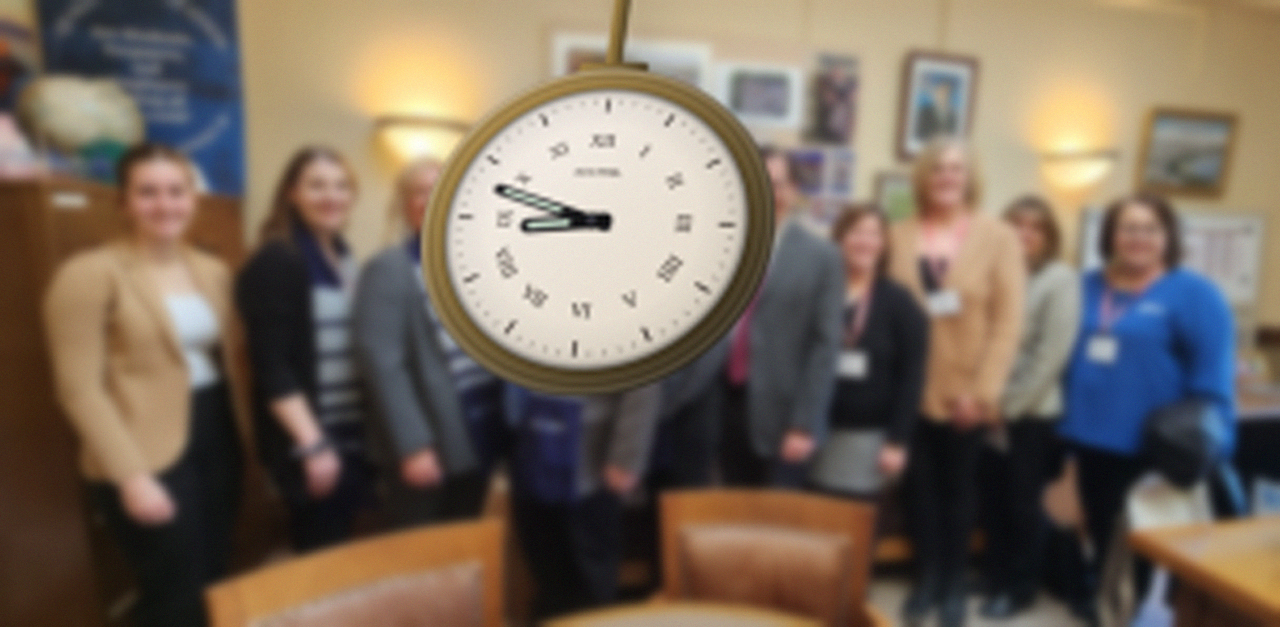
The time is 8:48
